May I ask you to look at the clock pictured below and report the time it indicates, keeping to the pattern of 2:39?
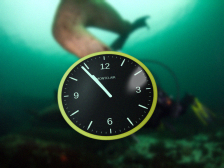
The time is 10:54
